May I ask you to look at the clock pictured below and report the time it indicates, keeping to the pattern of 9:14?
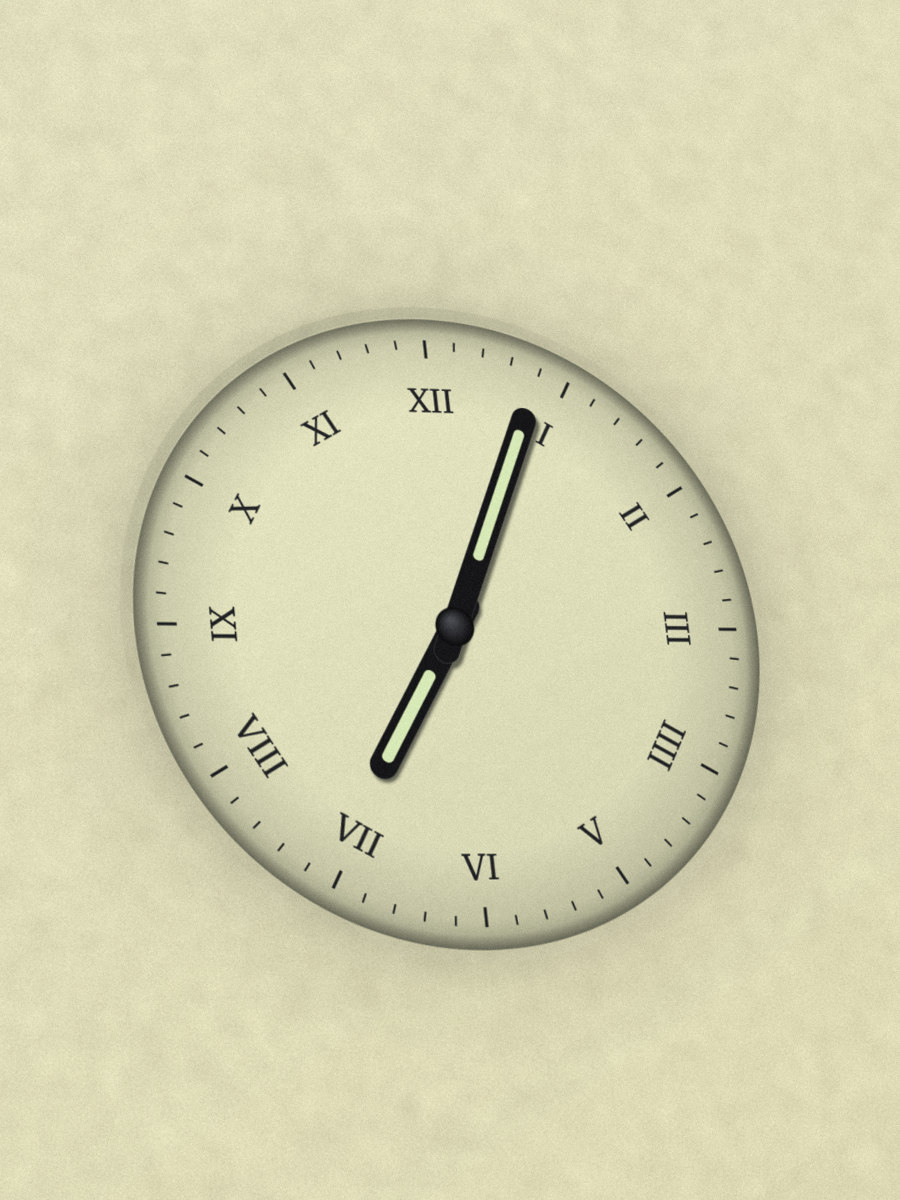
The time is 7:04
